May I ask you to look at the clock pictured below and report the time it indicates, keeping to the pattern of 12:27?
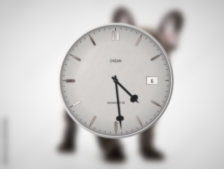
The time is 4:29
